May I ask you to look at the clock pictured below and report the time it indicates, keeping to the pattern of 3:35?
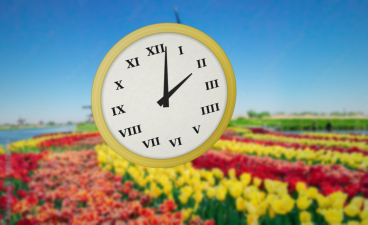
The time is 2:02
